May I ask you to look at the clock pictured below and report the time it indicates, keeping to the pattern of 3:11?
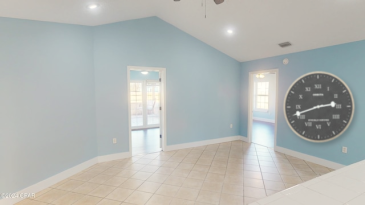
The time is 2:42
